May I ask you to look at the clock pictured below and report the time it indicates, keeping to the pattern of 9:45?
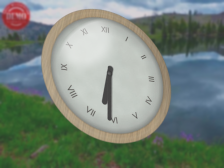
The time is 6:31
